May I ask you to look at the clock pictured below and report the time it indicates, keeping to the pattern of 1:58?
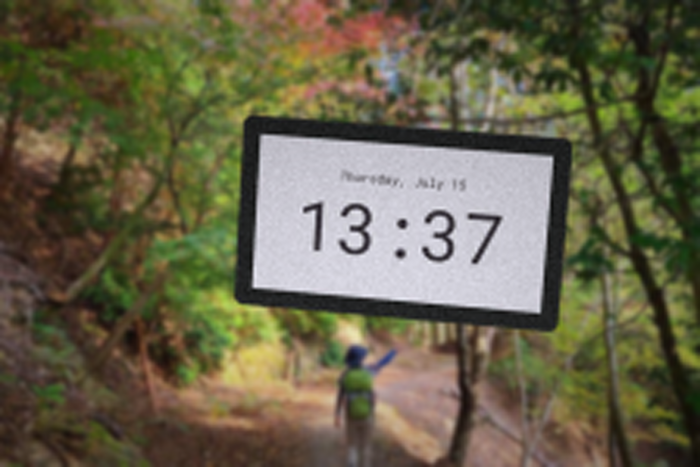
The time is 13:37
